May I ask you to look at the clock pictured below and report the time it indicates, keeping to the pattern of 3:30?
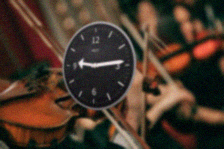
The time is 9:14
